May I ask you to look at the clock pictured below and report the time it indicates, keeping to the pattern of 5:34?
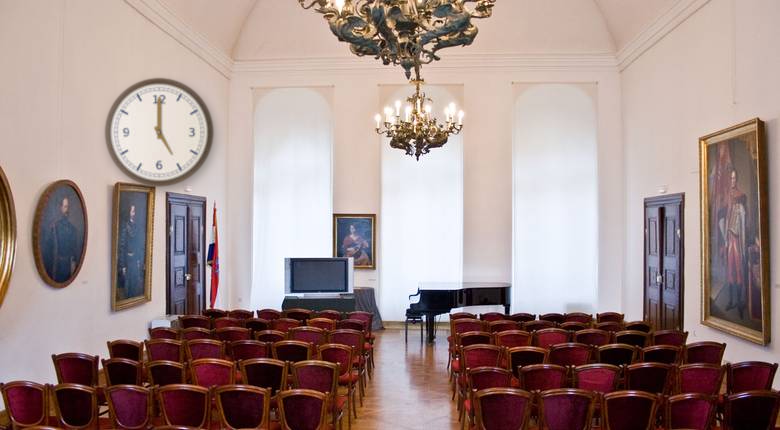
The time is 5:00
